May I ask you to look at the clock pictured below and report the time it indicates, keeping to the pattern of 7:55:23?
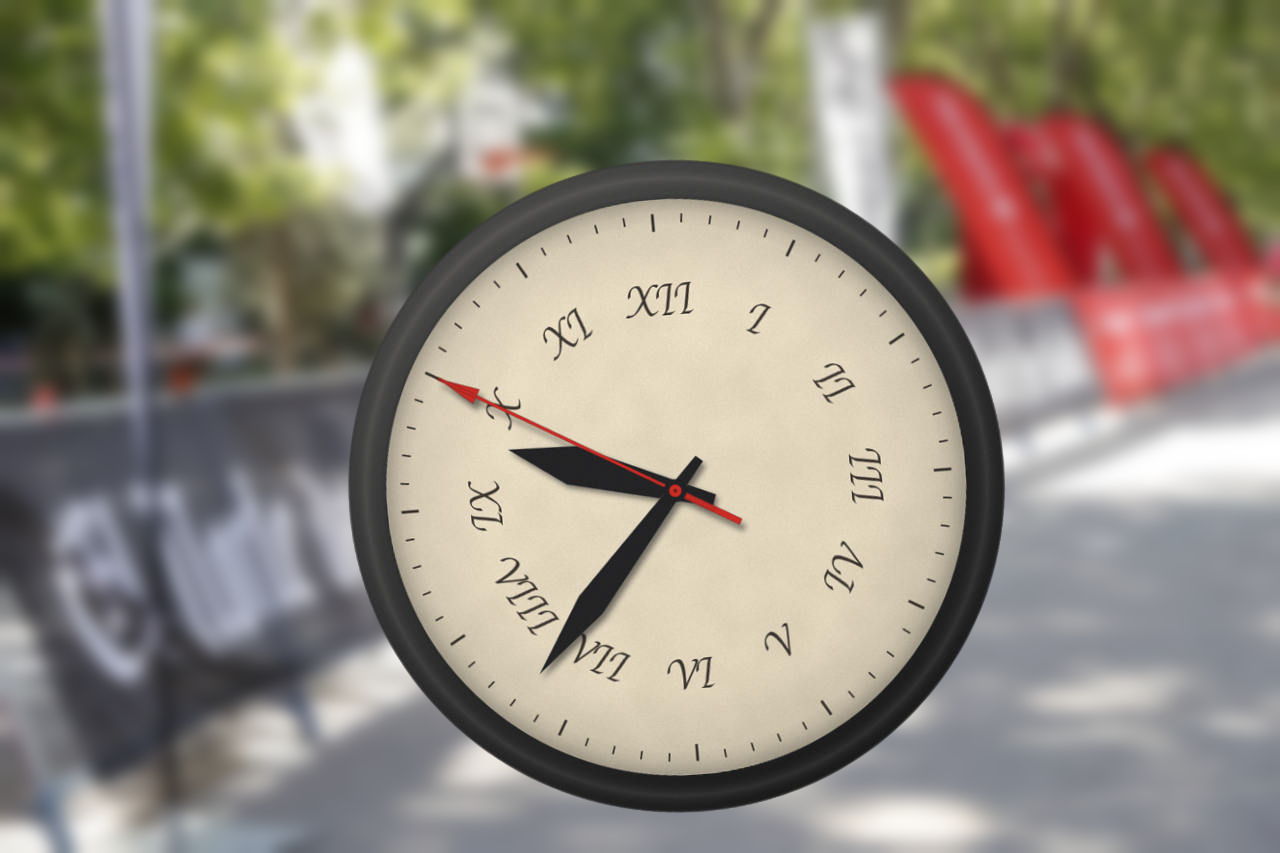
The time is 9:36:50
